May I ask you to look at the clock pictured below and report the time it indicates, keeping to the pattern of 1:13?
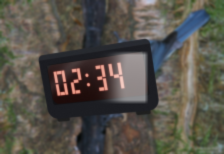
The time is 2:34
